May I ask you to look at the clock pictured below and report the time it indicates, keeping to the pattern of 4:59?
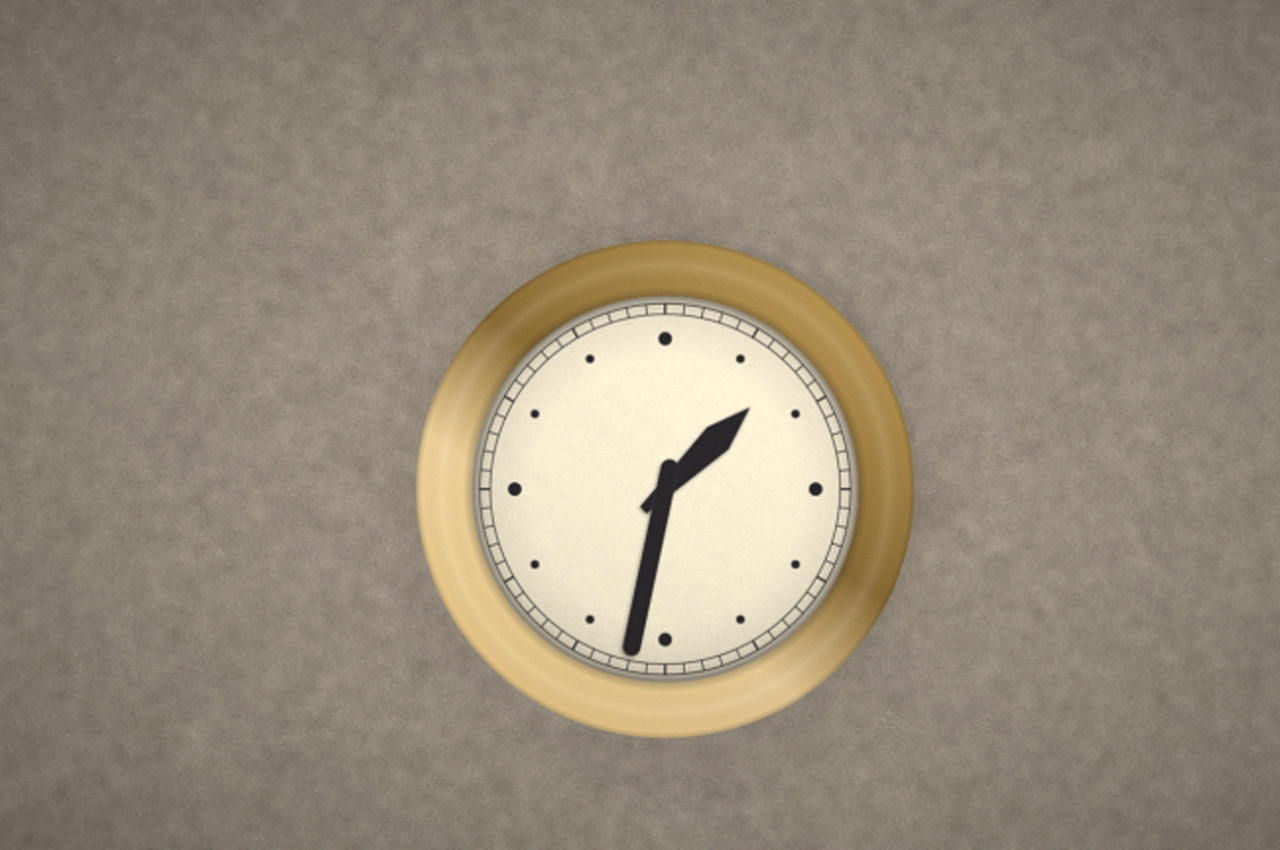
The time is 1:32
